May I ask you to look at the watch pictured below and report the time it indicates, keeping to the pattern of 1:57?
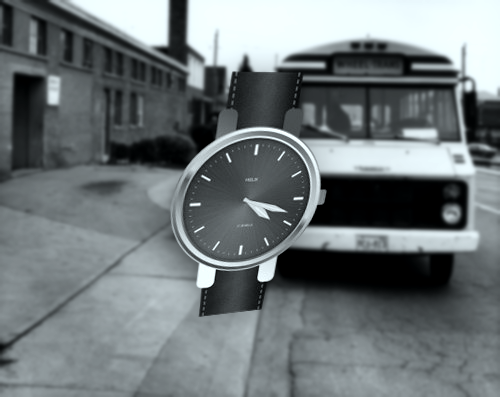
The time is 4:18
